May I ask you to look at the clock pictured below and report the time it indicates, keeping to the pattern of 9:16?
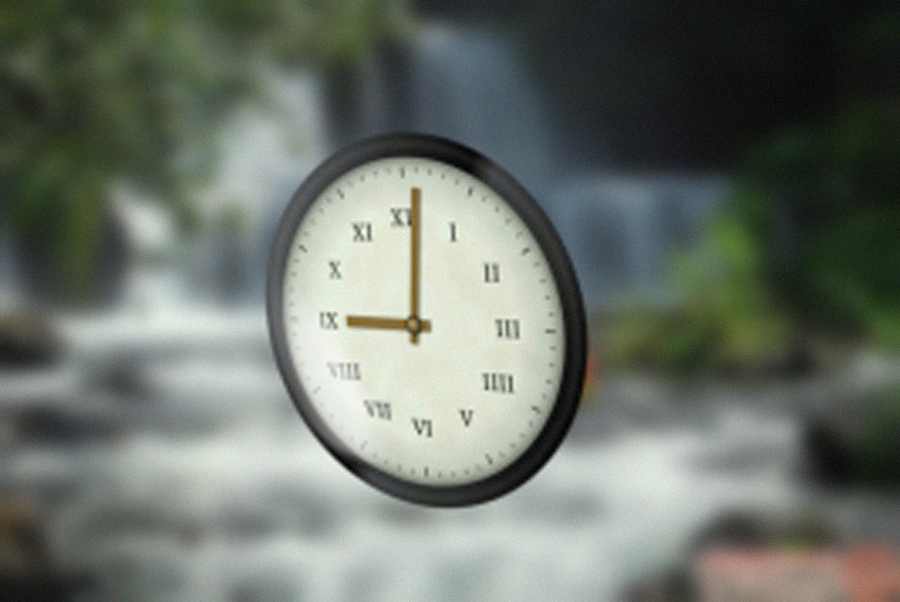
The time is 9:01
